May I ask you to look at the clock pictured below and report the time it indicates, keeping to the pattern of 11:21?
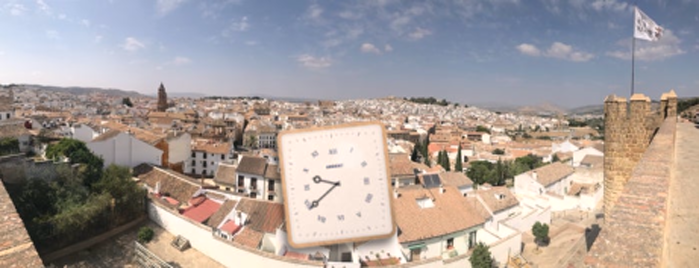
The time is 9:39
